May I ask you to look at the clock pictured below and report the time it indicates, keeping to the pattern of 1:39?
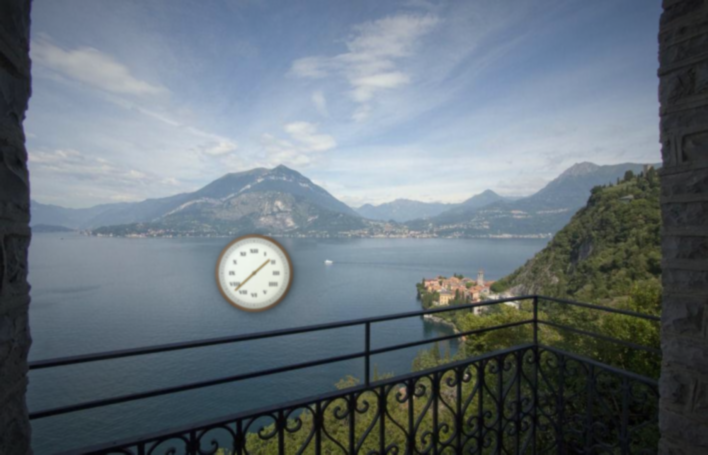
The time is 1:38
